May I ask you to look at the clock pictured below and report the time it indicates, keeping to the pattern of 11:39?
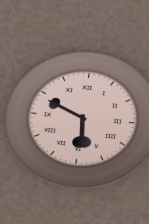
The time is 5:49
